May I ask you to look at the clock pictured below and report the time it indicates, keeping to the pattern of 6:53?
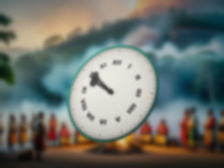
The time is 9:51
